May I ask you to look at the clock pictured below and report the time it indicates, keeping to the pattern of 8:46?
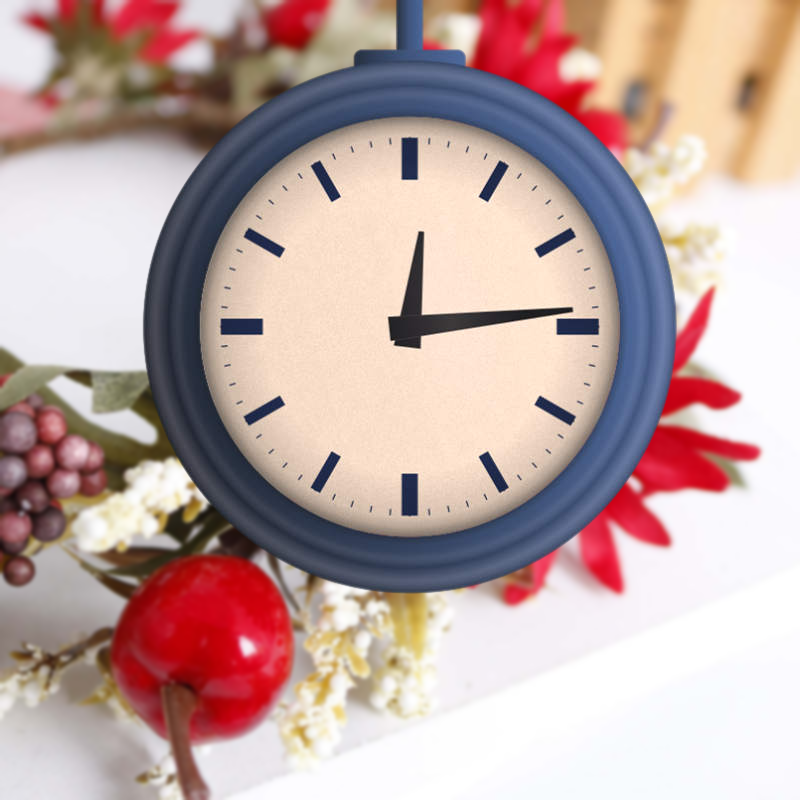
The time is 12:14
